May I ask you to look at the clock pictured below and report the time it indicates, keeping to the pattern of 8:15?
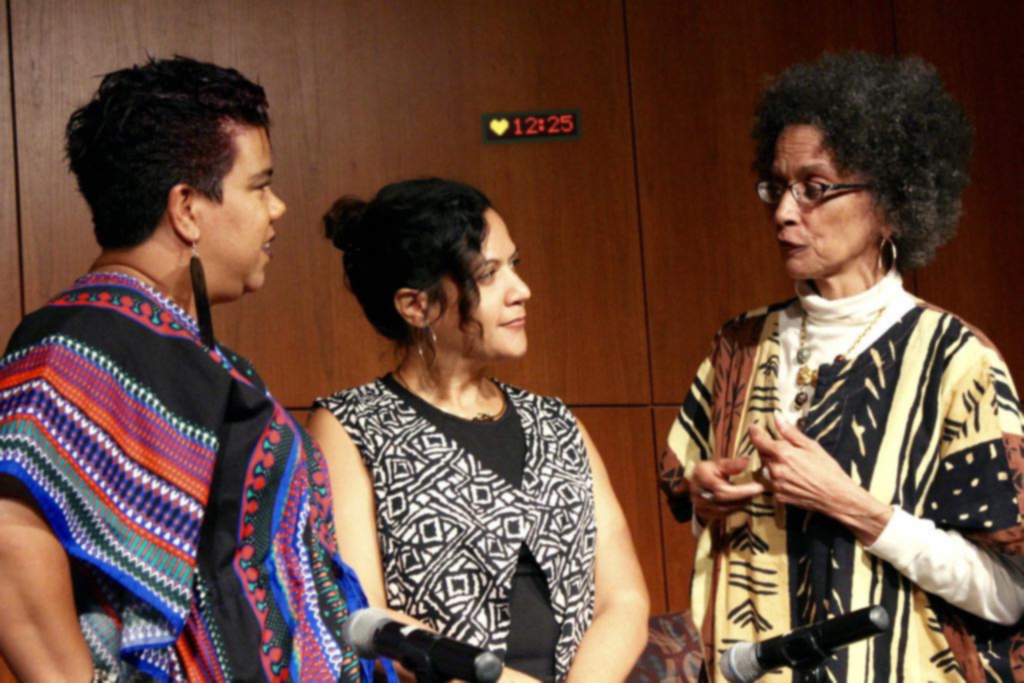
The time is 12:25
